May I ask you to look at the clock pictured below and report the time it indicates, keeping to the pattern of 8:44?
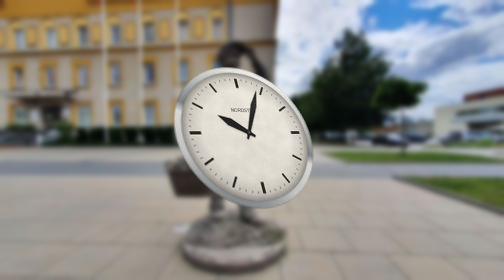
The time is 10:04
